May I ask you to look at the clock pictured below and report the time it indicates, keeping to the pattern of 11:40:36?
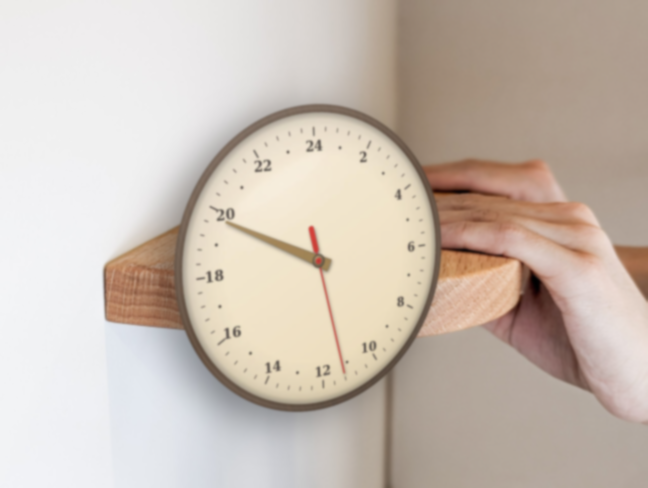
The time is 19:49:28
